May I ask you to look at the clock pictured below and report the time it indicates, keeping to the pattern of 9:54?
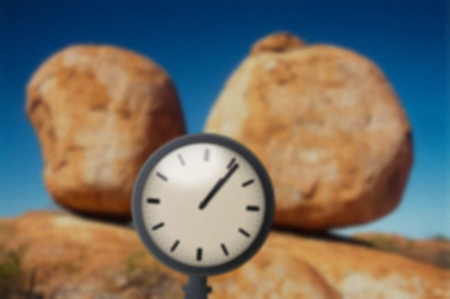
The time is 1:06
